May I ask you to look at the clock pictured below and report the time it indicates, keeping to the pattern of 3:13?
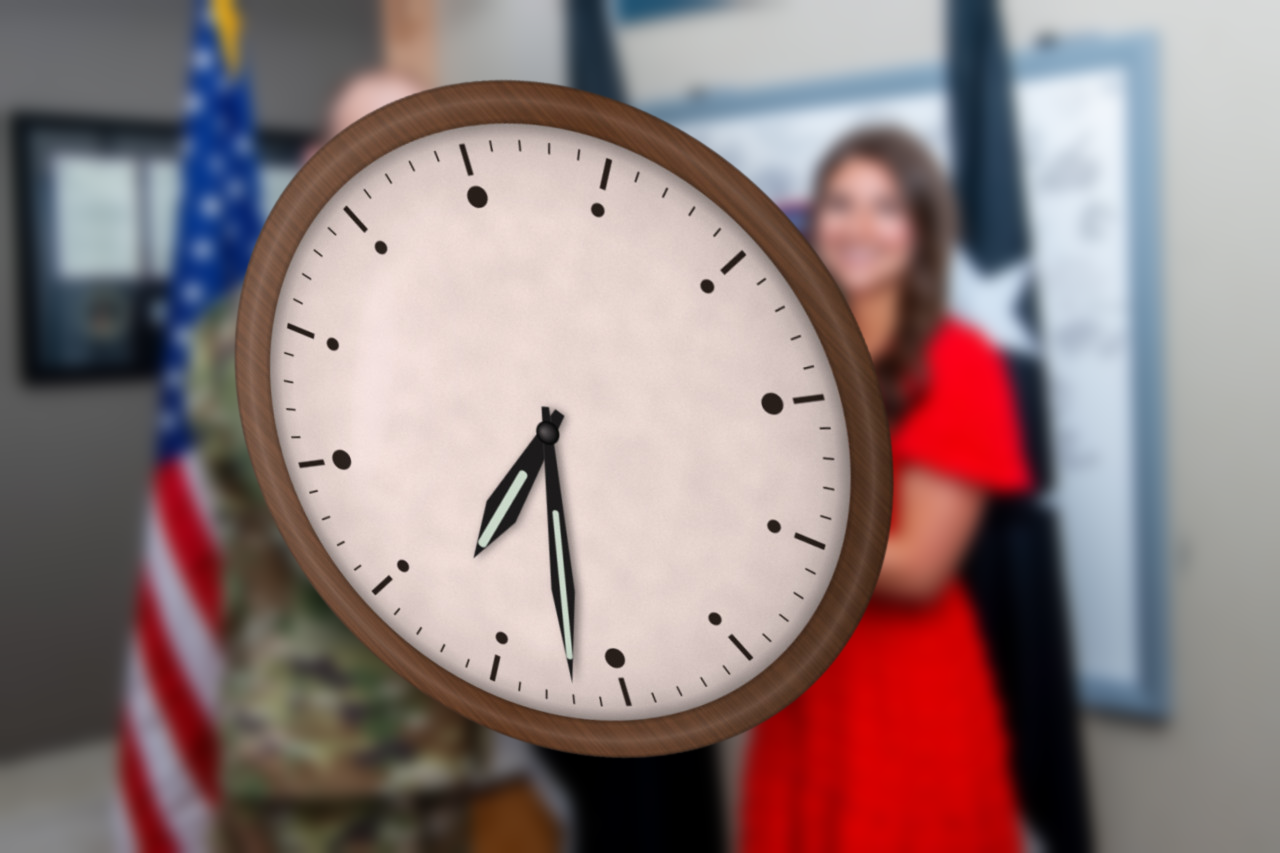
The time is 7:32
